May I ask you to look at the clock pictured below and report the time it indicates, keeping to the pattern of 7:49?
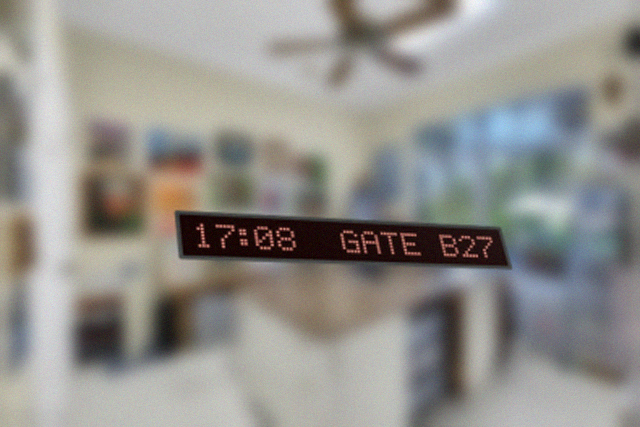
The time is 17:08
